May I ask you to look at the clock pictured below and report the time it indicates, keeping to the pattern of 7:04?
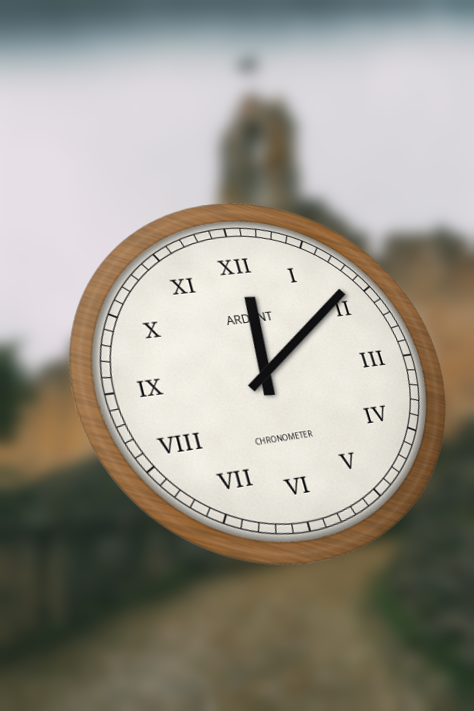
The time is 12:09
